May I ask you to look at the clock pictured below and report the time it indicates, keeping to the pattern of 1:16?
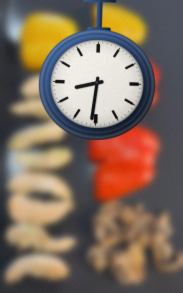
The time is 8:31
